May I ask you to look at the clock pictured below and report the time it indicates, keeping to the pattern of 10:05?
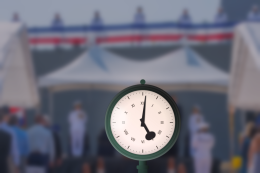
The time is 5:01
